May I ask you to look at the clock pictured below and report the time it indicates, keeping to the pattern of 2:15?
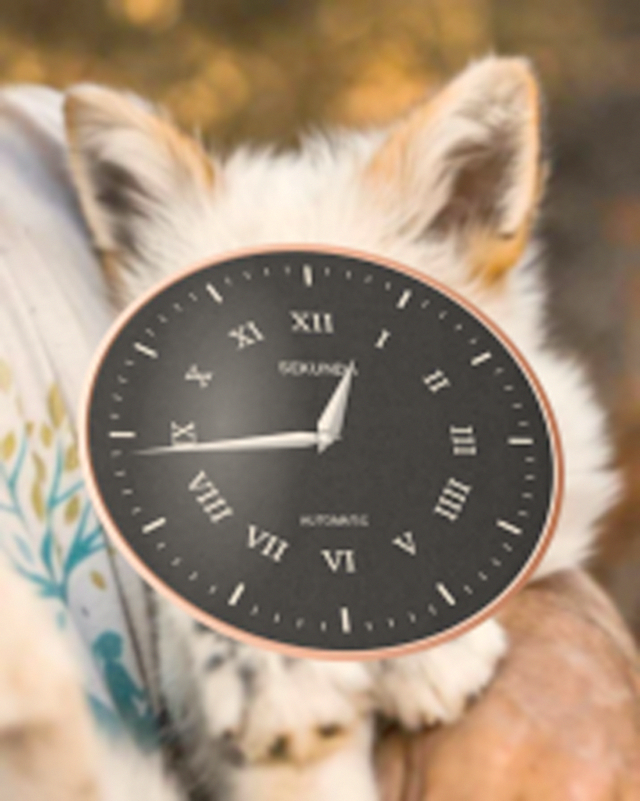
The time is 12:44
